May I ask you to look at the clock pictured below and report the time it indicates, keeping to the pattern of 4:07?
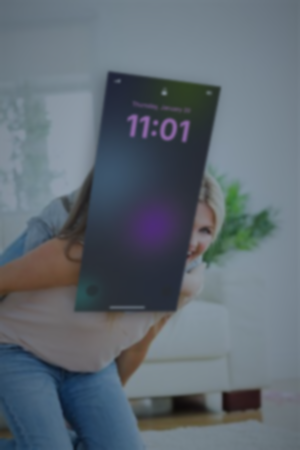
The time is 11:01
